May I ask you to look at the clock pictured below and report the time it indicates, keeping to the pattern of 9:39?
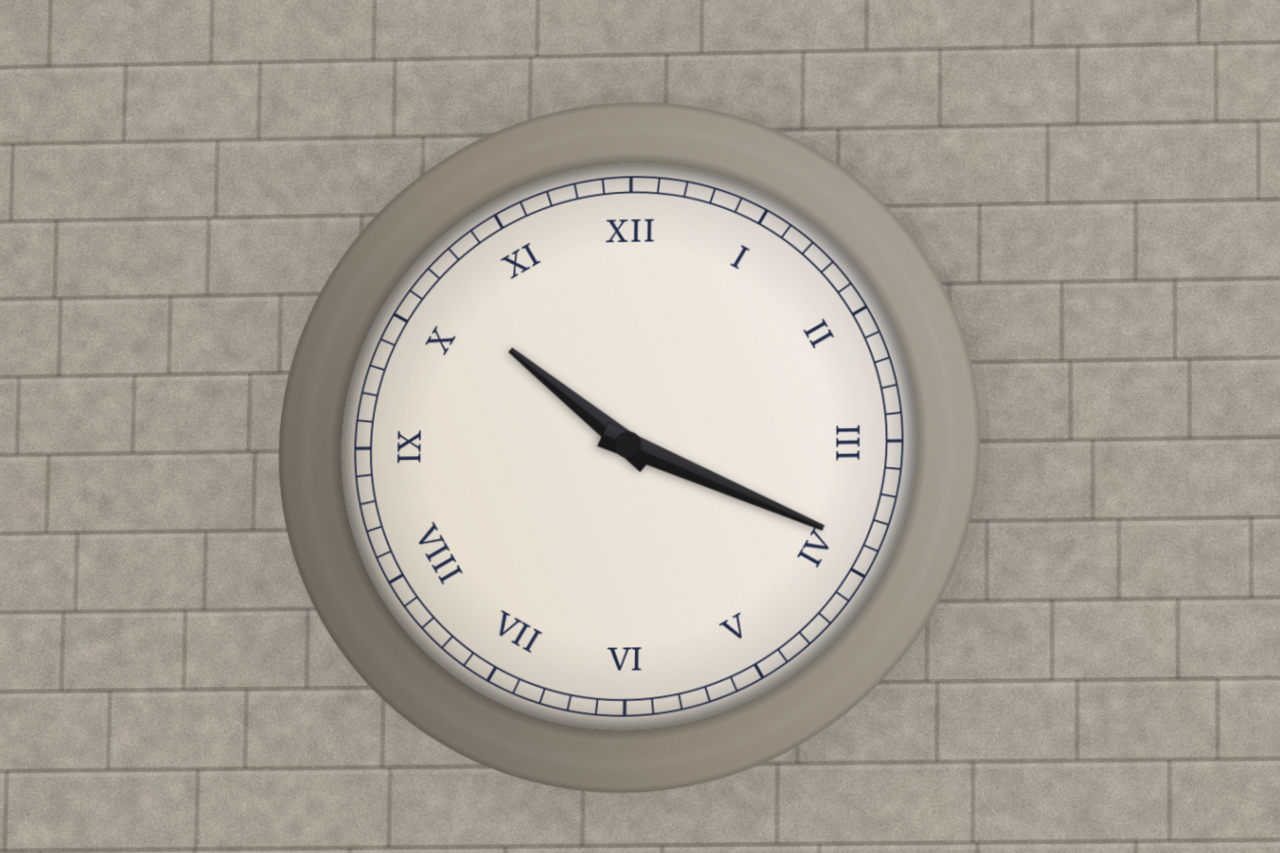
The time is 10:19
